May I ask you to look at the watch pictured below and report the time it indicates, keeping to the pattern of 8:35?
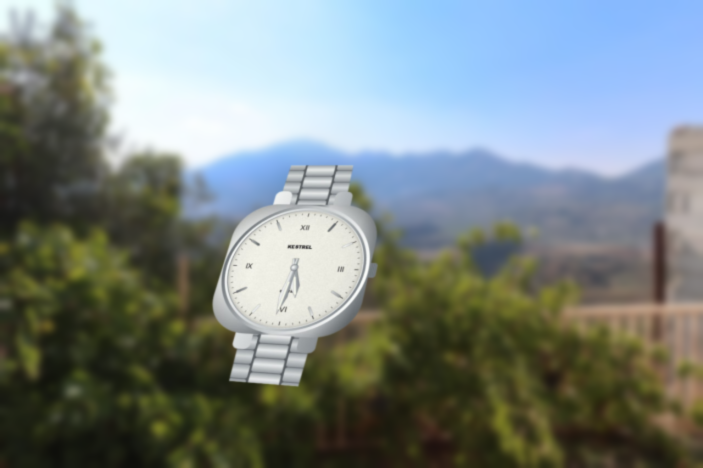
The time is 5:31
